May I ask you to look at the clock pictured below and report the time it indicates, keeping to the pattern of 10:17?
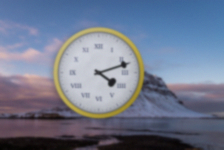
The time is 4:12
